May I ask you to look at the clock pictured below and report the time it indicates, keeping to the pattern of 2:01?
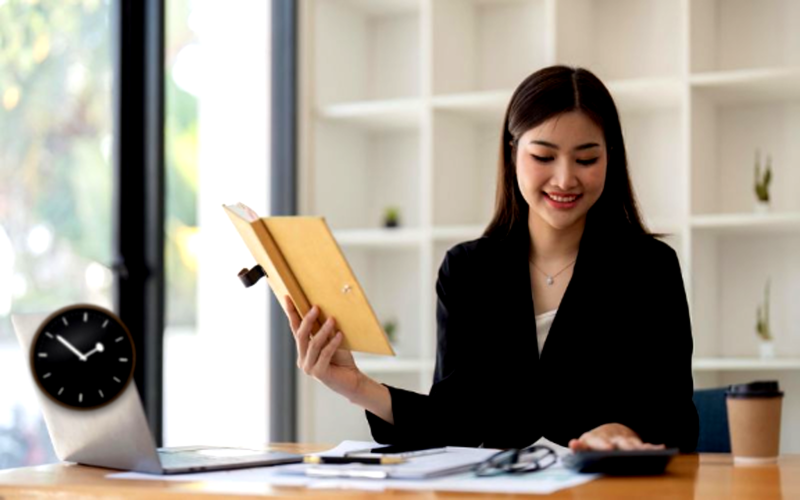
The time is 1:51
